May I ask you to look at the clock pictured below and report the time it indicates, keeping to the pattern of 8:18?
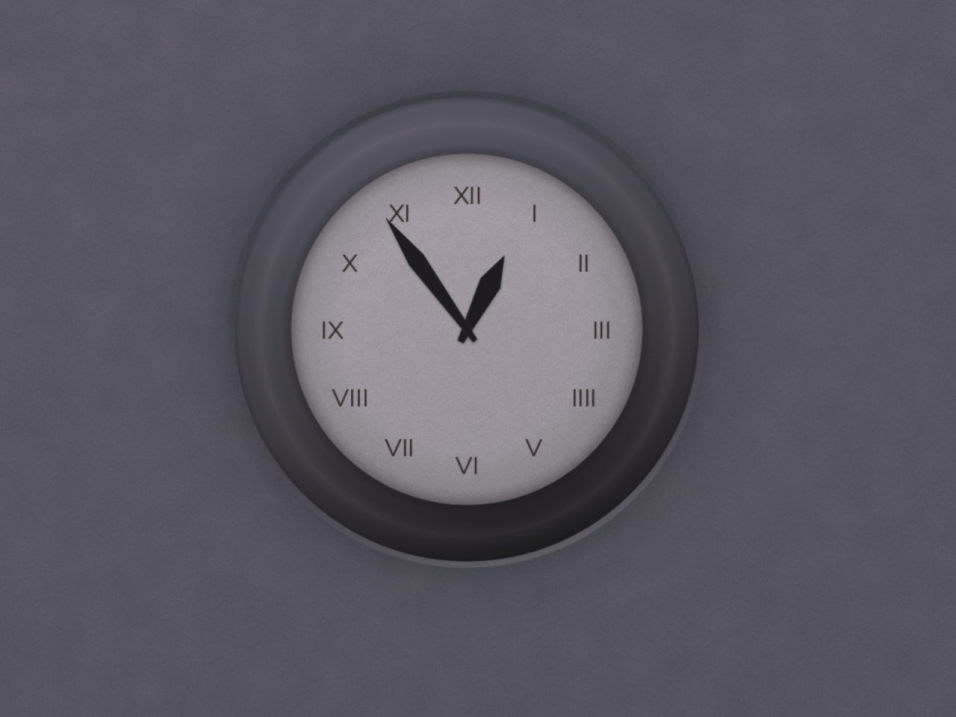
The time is 12:54
